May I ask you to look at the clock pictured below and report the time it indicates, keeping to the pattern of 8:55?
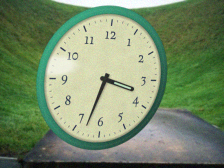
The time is 3:33
